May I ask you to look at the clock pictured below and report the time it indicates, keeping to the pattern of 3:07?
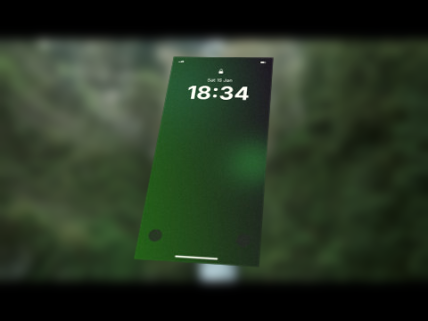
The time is 18:34
